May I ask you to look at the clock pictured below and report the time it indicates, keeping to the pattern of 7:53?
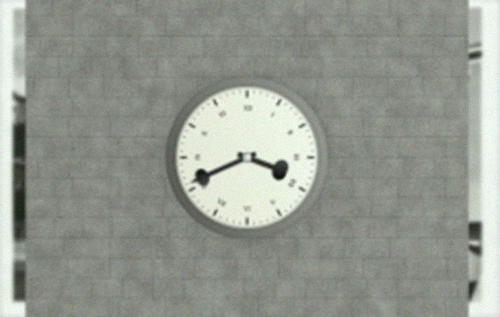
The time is 3:41
